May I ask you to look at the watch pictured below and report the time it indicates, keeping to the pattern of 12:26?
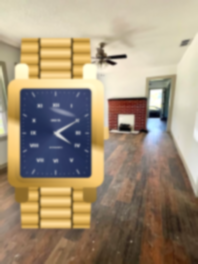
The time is 4:10
